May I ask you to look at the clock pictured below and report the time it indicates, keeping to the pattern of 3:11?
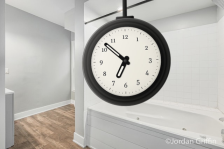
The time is 6:52
